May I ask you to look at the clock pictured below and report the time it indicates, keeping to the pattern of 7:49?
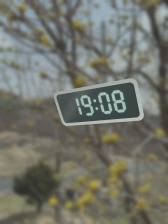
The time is 19:08
